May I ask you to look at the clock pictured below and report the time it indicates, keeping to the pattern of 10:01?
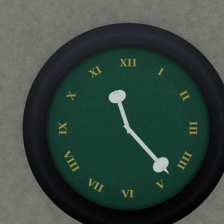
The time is 11:23
